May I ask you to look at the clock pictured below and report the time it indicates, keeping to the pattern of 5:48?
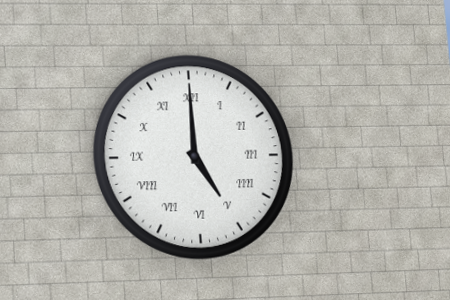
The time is 5:00
